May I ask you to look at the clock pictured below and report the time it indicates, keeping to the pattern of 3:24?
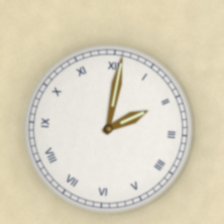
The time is 2:01
